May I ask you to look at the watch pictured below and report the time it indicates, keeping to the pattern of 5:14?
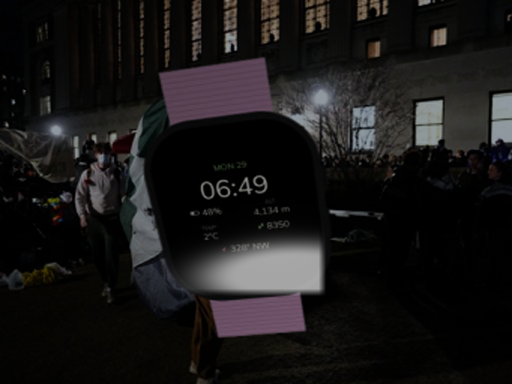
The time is 6:49
